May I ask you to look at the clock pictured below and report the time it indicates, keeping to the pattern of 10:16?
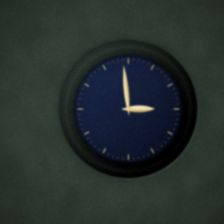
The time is 2:59
